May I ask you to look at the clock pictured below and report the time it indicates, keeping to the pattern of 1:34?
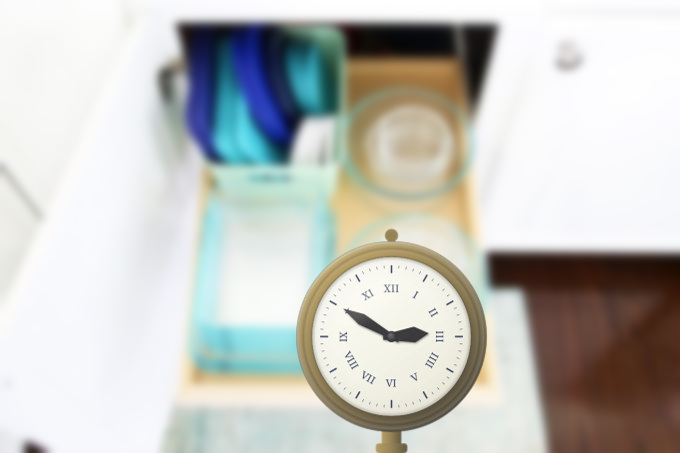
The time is 2:50
